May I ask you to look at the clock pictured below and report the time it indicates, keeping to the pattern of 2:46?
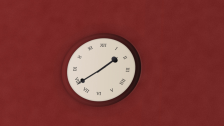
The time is 1:39
